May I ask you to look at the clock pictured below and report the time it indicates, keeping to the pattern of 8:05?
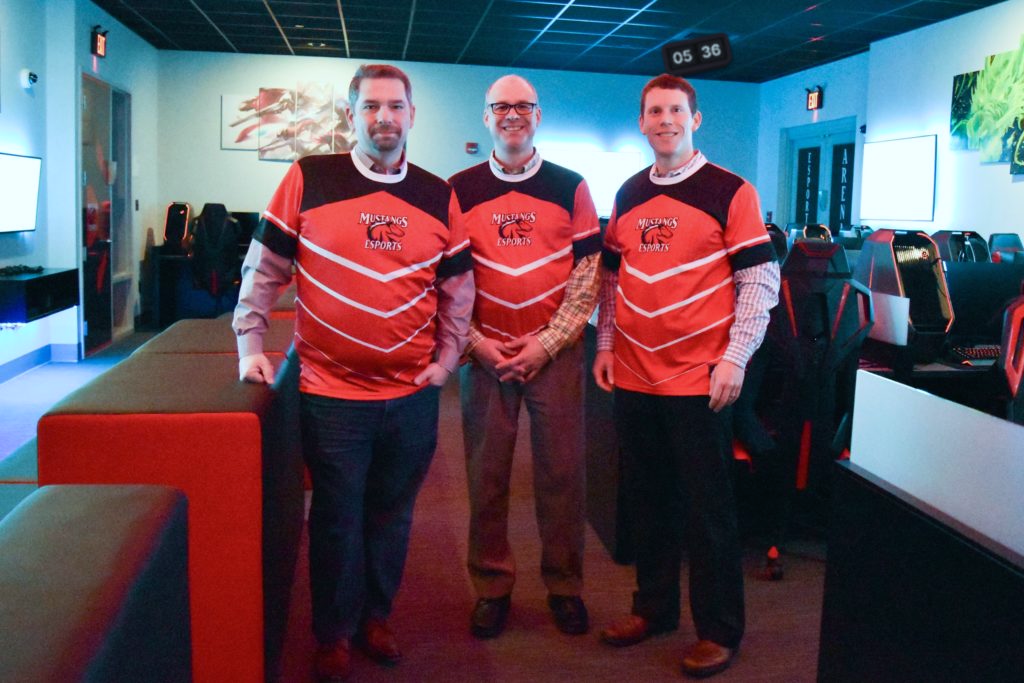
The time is 5:36
